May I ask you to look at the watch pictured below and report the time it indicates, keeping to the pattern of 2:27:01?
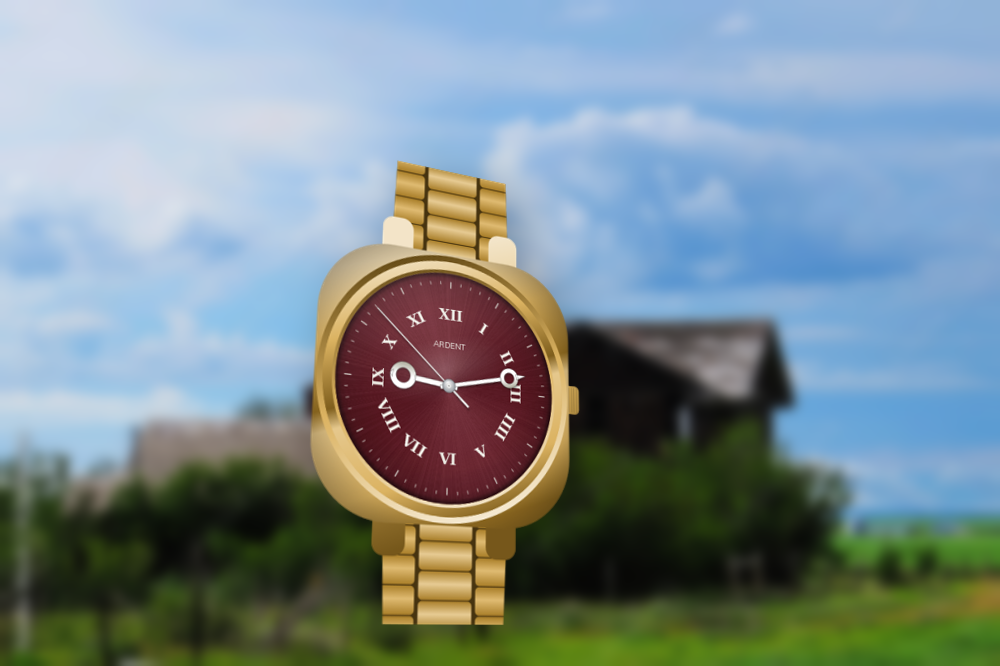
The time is 9:12:52
